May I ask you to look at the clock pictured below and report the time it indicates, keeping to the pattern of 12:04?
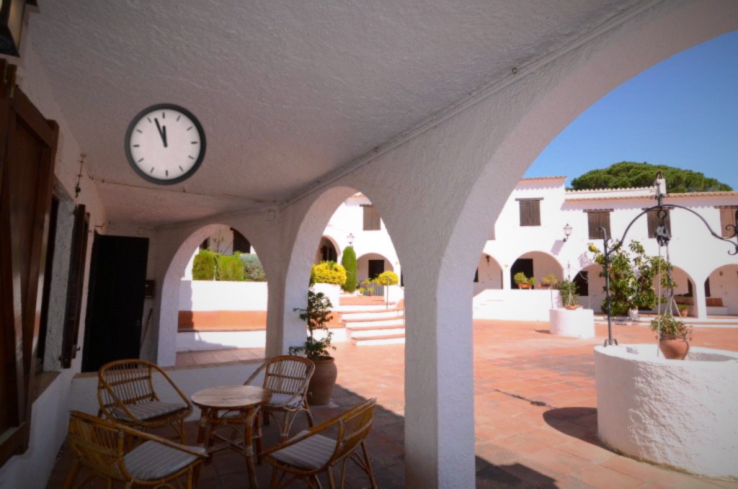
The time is 11:57
